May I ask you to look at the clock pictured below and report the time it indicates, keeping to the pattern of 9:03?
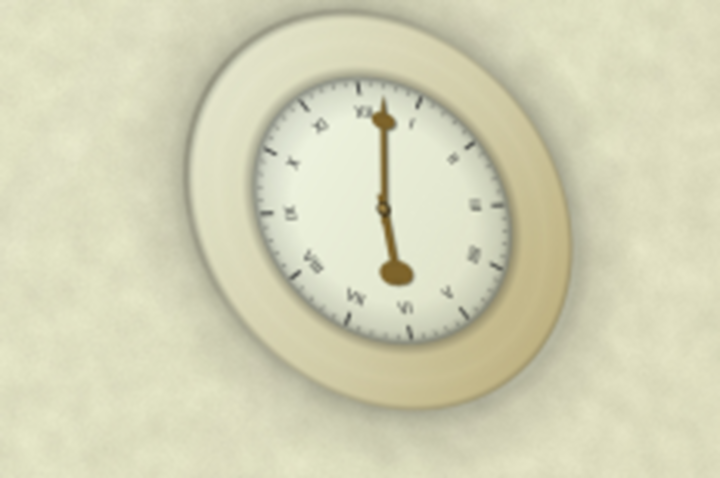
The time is 6:02
